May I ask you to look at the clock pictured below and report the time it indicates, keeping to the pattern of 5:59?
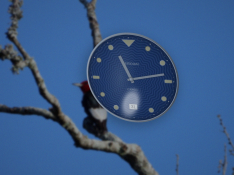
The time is 11:13
